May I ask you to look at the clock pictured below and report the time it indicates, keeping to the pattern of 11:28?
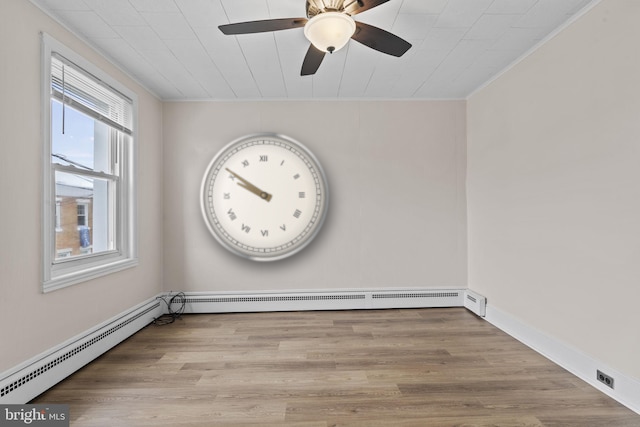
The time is 9:51
